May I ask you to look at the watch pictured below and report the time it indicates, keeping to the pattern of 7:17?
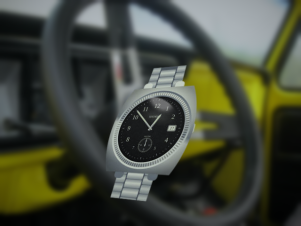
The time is 12:52
